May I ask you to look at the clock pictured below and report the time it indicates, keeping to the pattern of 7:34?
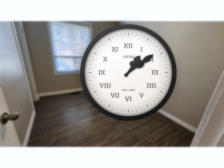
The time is 1:09
